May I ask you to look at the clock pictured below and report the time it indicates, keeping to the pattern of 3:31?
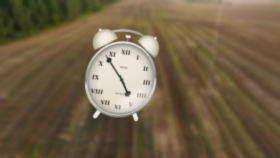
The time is 4:53
